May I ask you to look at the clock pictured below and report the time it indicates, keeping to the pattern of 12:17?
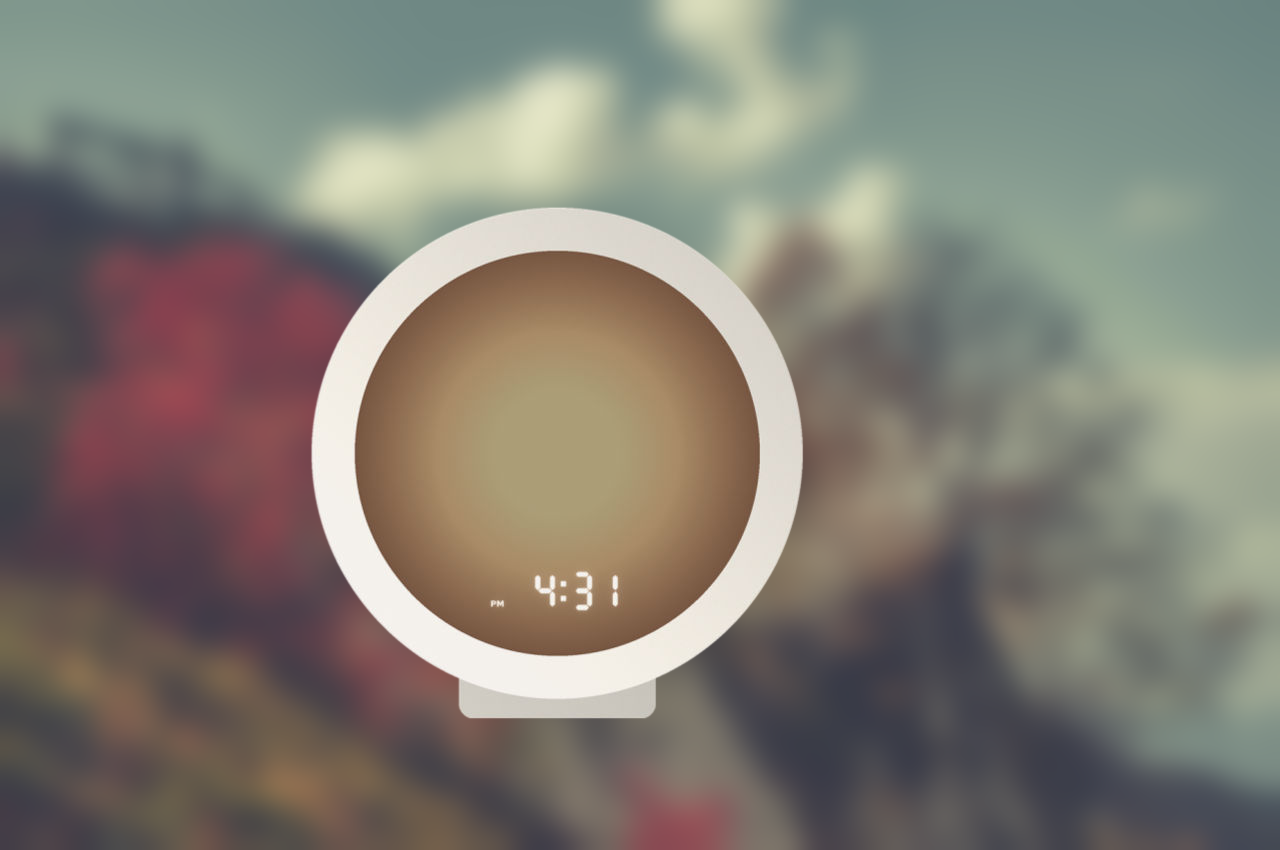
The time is 4:31
